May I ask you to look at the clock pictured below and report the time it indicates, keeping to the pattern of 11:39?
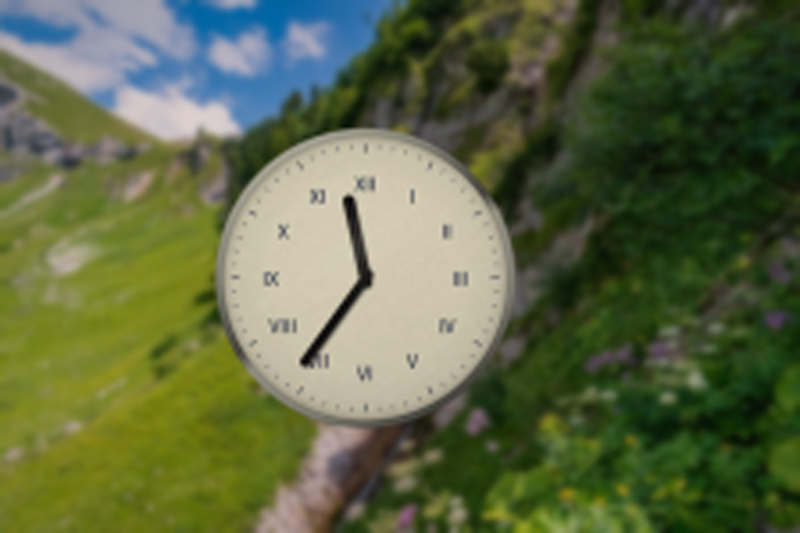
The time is 11:36
